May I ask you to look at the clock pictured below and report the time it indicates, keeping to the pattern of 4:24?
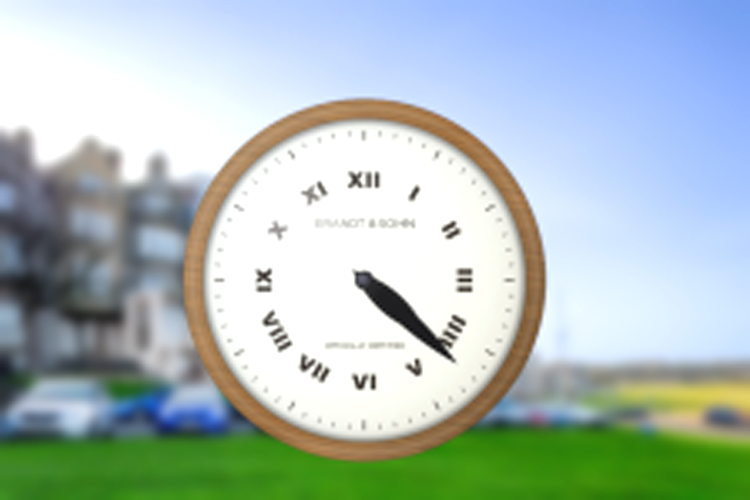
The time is 4:22
